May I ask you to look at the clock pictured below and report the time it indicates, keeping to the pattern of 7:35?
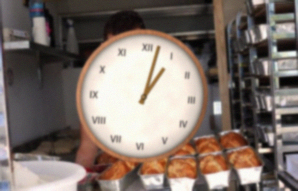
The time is 1:02
